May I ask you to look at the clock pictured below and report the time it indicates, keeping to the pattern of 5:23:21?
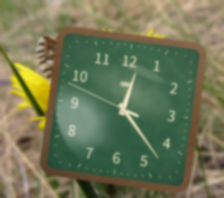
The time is 12:22:48
